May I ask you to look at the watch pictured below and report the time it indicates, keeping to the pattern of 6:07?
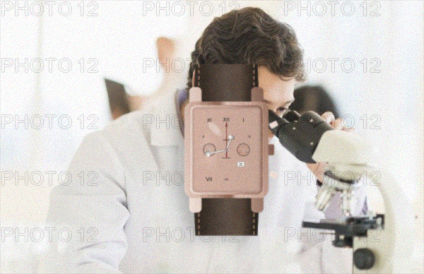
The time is 12:43
